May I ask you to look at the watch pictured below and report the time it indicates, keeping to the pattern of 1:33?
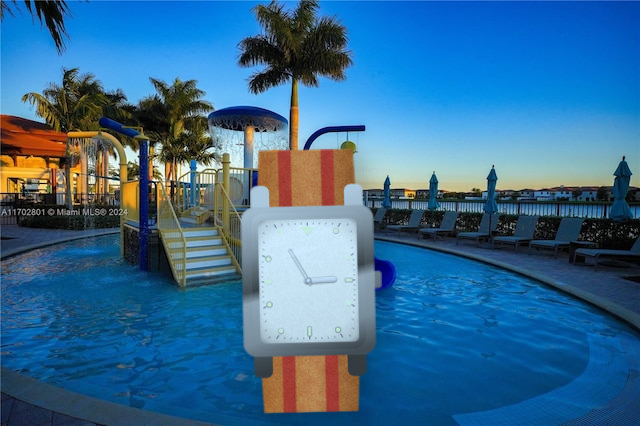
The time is 2:55
